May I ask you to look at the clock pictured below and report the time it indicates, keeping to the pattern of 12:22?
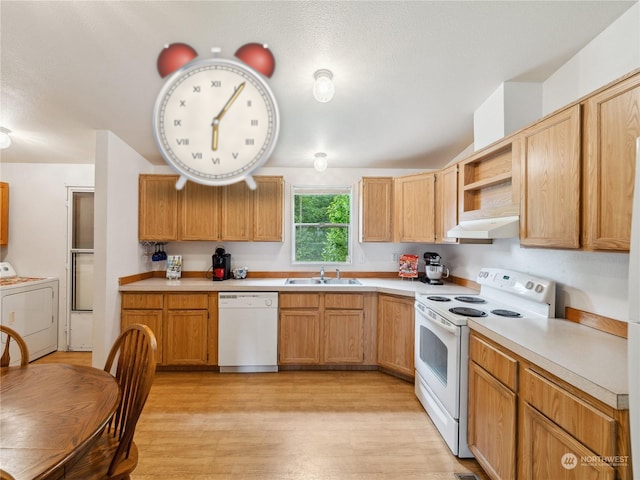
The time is 6:06
